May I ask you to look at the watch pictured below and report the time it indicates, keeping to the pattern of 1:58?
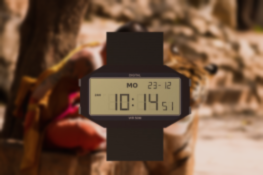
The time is 10:14
